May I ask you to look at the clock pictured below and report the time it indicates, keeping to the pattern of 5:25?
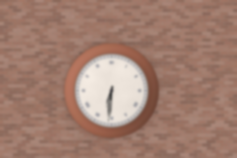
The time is 6:31
